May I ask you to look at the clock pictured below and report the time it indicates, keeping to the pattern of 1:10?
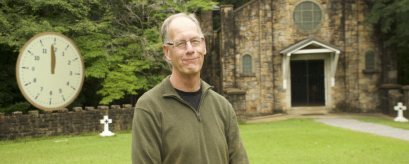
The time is 11:59
